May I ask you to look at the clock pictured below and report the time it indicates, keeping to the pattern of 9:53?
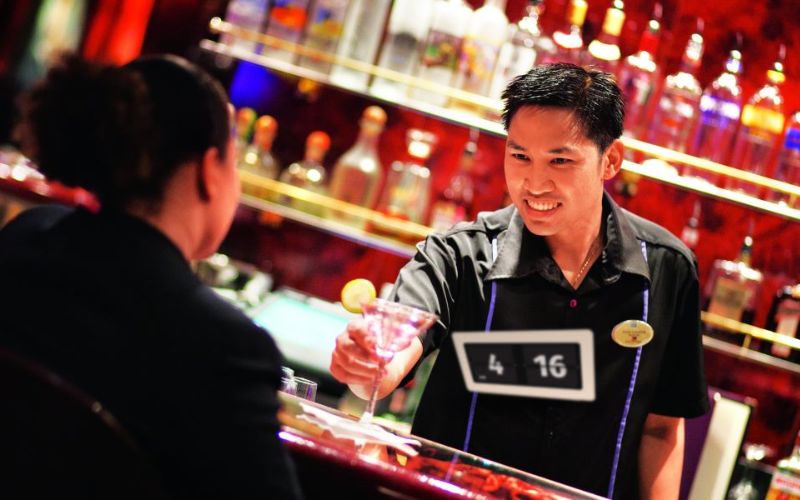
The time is 4:16
